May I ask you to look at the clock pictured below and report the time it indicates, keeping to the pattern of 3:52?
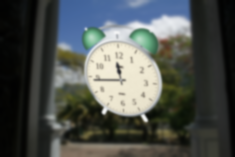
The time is 11:44
